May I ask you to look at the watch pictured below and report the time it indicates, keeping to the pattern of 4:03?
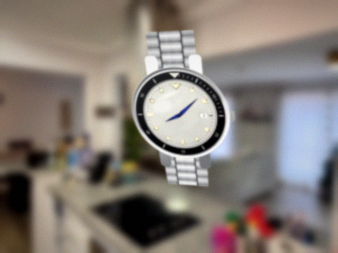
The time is 8:08
